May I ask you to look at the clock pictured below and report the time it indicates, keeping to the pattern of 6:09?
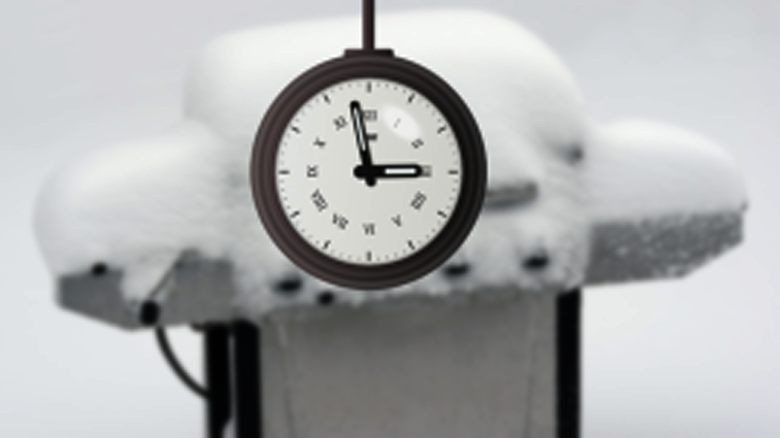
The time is 2:58
